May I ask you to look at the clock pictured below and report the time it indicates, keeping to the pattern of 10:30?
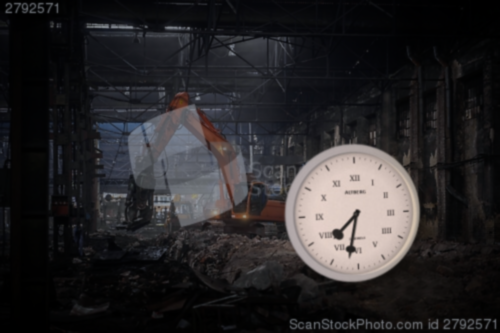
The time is 7:32
